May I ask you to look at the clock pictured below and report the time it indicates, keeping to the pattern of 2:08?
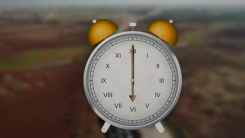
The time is 6:00
